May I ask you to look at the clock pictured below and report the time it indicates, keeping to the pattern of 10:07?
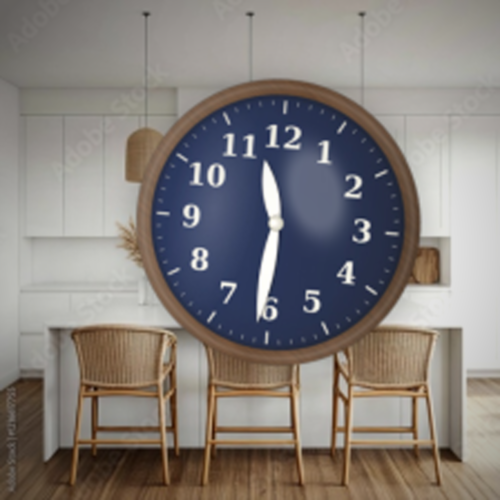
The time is 11:31
